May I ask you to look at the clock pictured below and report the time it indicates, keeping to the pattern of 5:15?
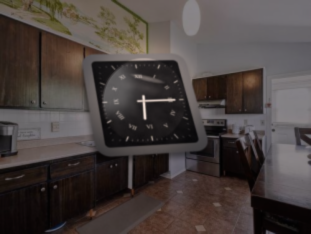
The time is 6:15
